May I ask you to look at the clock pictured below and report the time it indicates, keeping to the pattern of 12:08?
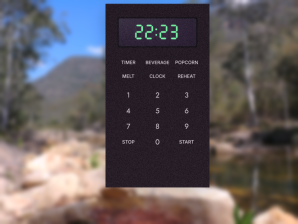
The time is 22:23
